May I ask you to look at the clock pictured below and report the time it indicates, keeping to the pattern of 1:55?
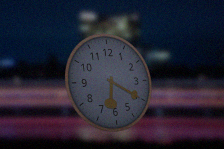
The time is 6:20
